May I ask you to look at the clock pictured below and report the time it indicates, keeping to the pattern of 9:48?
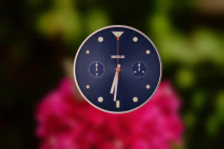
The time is 6:31
